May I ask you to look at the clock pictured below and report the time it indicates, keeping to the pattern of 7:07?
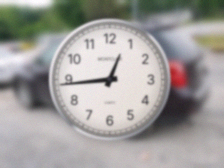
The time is 12:44
